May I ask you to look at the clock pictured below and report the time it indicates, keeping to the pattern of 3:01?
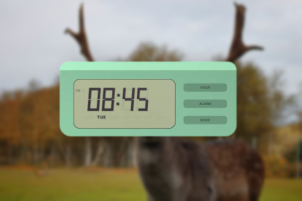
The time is 8:45
